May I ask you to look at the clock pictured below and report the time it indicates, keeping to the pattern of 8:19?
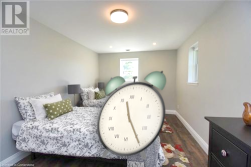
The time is 11:25
